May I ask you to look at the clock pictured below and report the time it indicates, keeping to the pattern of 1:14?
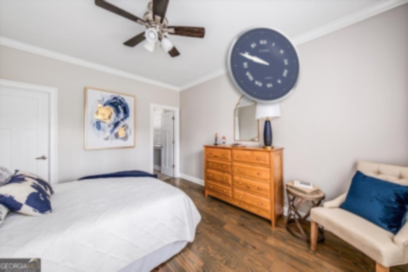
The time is 9:49
